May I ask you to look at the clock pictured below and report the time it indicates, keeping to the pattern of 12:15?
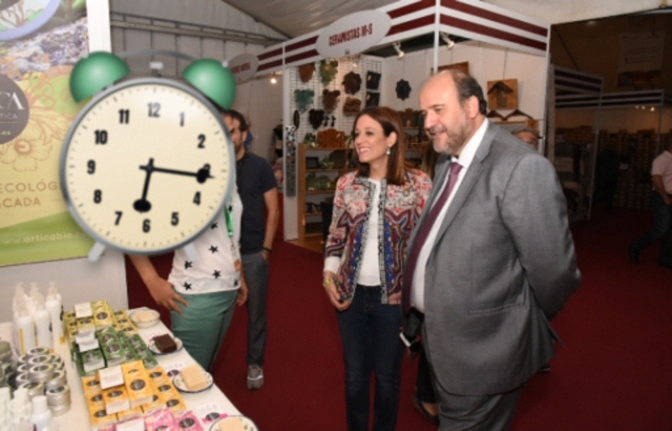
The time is 6:16
